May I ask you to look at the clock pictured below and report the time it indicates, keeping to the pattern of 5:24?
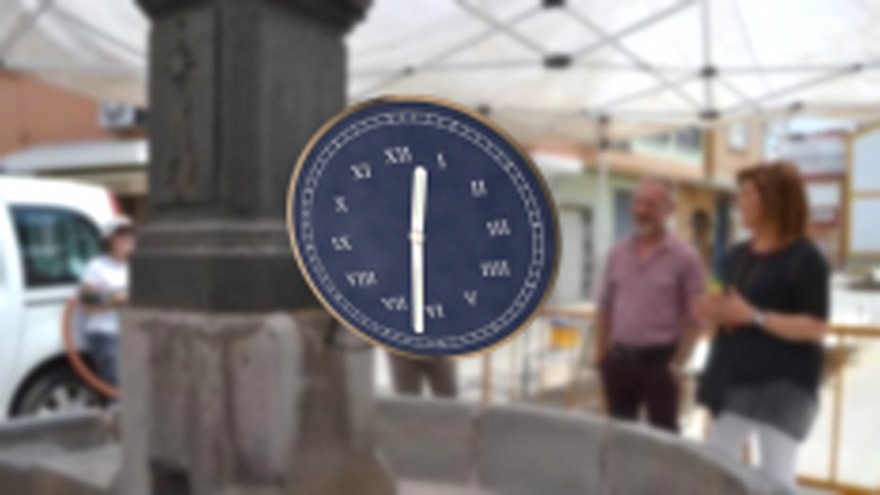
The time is 12:32
